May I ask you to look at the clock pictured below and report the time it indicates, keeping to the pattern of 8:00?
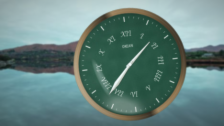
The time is 1:37
